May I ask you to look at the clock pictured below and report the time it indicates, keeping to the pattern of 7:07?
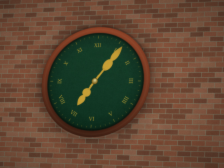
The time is 7:06
